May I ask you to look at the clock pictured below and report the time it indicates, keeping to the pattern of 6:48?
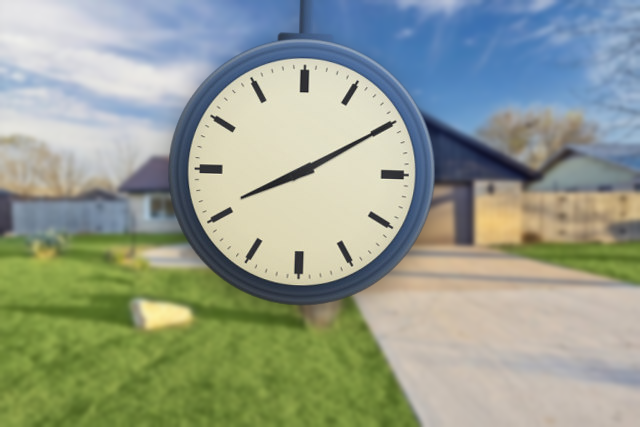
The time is 8:10
